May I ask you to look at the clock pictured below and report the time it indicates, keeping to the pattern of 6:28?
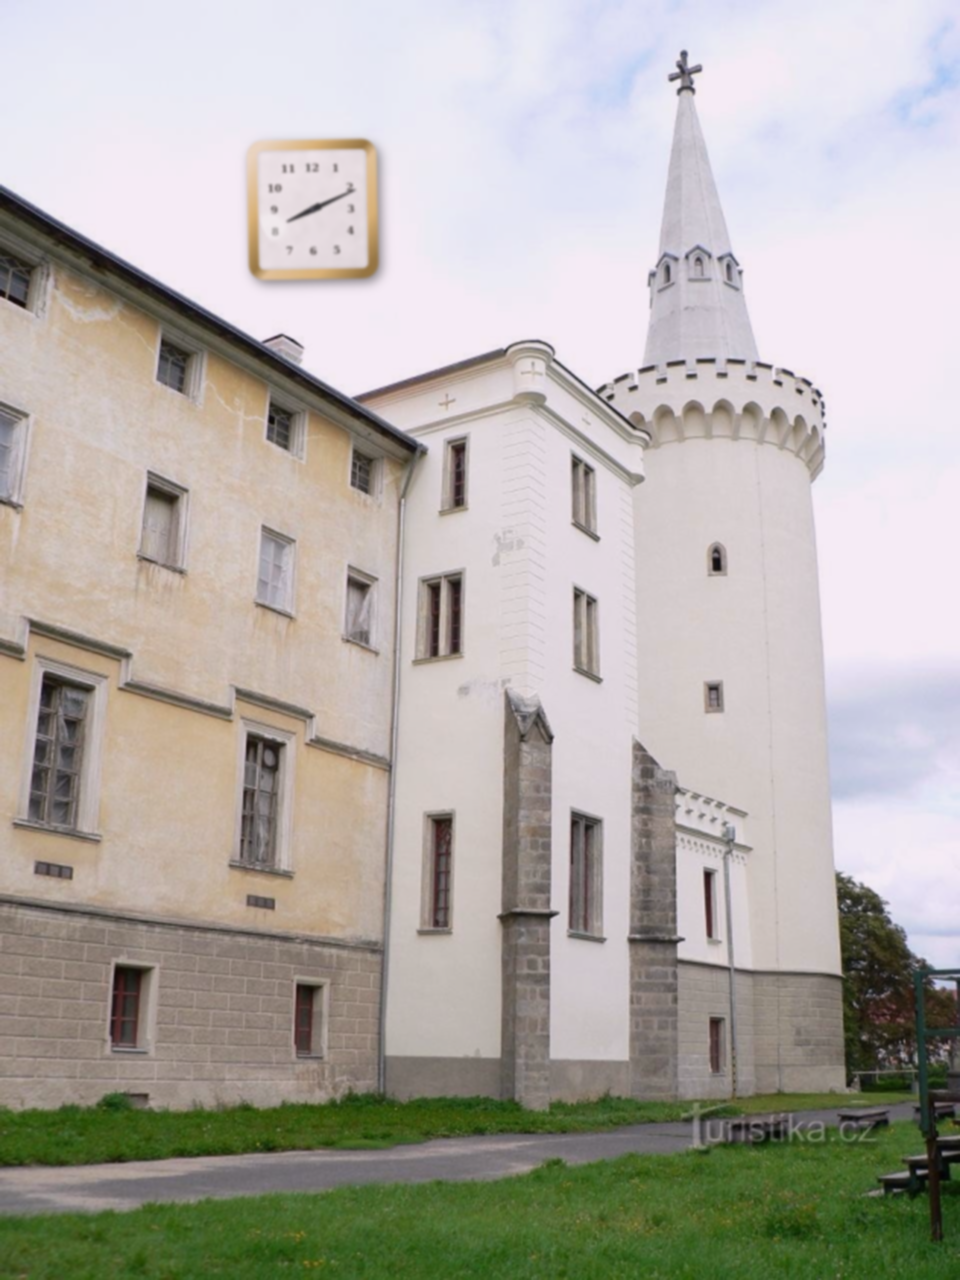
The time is 8:11
